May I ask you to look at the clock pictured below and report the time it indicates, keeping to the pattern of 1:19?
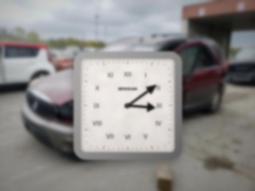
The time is 3:09
